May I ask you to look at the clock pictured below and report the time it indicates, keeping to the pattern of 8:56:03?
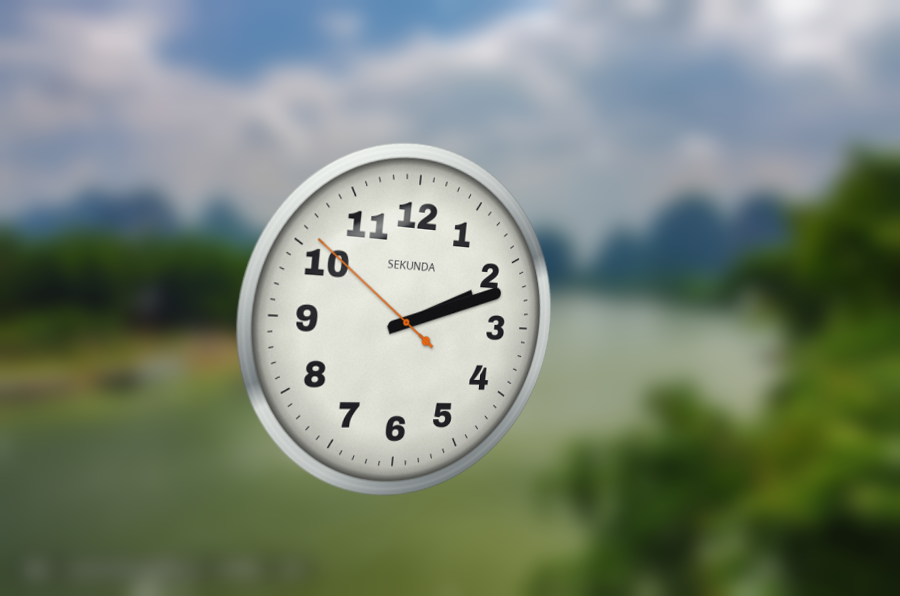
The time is 2:11:51
